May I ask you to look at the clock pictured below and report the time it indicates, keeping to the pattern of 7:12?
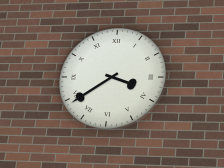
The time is 3:39
